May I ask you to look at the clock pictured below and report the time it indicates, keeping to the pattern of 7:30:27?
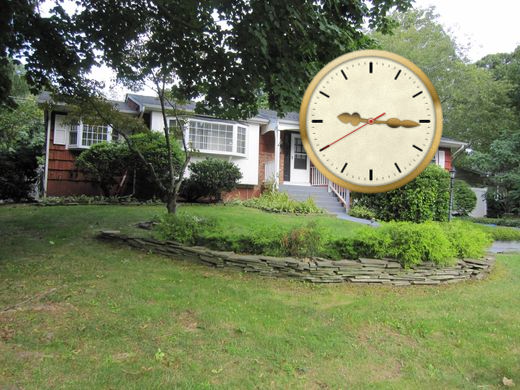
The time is 9:15:40
